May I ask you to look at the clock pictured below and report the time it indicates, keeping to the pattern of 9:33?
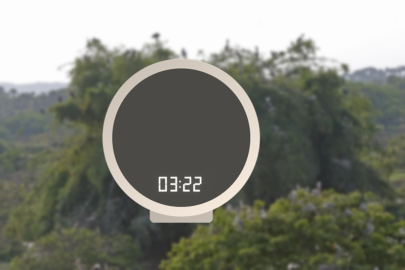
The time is 3:22
